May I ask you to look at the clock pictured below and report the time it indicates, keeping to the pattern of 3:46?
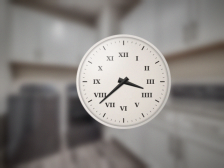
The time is 3:38
